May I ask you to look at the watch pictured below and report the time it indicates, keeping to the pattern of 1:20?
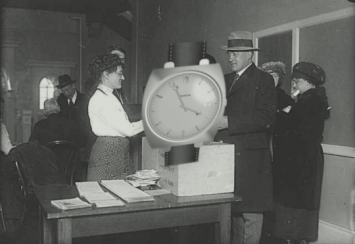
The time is 3:56
